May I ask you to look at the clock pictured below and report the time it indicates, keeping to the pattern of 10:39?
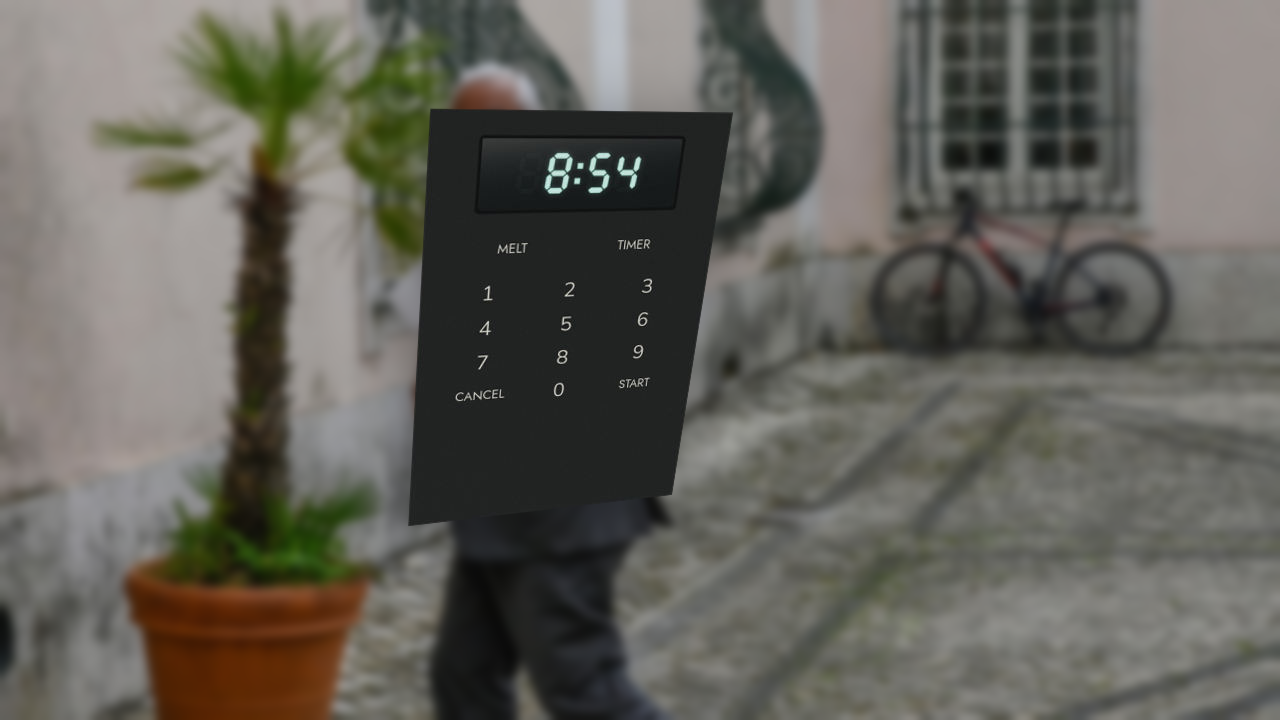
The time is 8:54
